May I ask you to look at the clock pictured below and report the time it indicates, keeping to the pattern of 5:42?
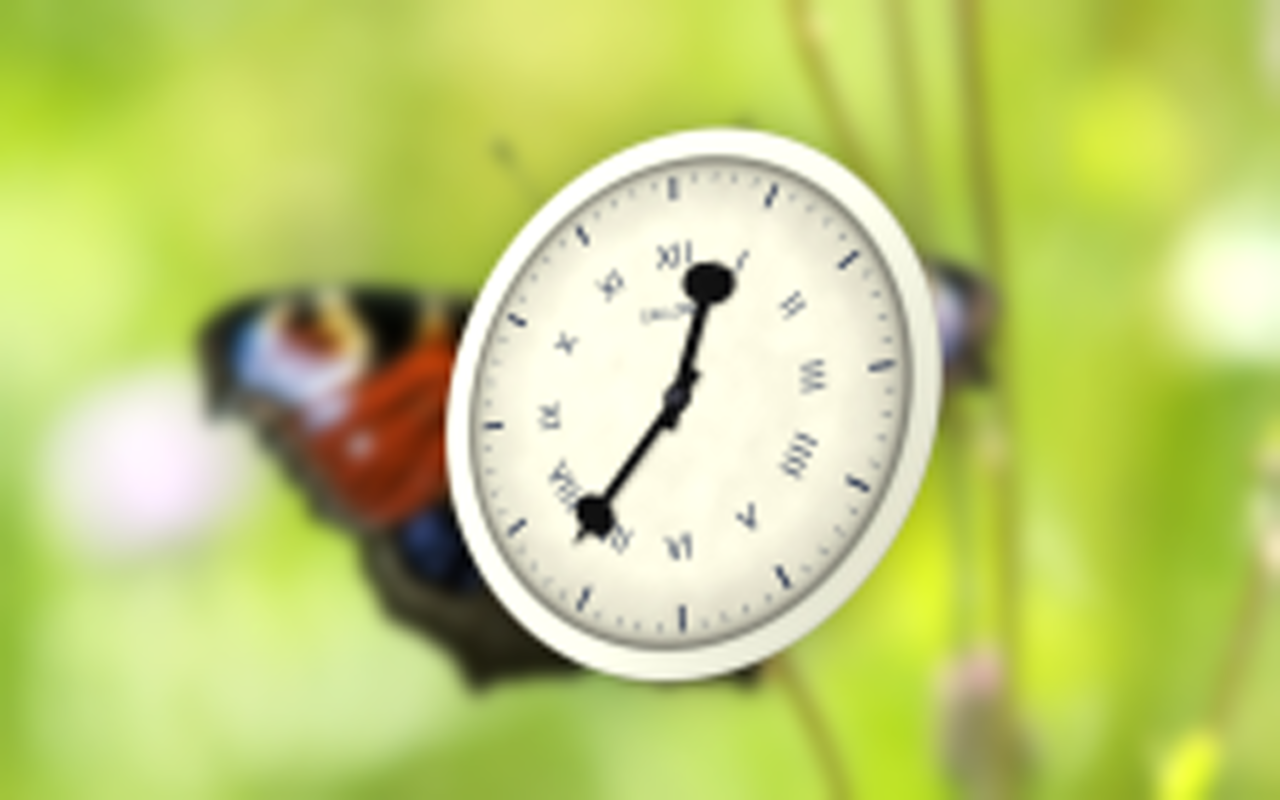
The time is 12:37
